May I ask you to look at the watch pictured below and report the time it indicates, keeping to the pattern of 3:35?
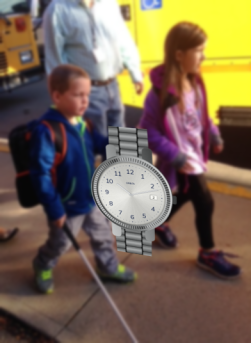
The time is 10:12
